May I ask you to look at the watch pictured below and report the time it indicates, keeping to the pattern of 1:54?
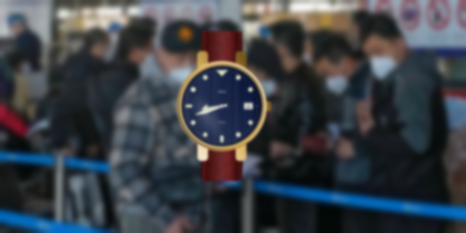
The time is 8:42
